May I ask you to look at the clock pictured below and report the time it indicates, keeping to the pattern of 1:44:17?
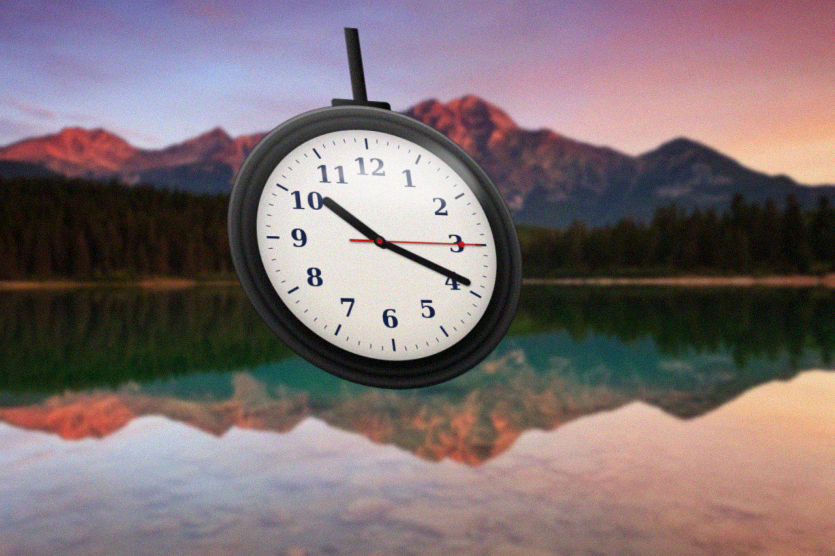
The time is 10:19:15
